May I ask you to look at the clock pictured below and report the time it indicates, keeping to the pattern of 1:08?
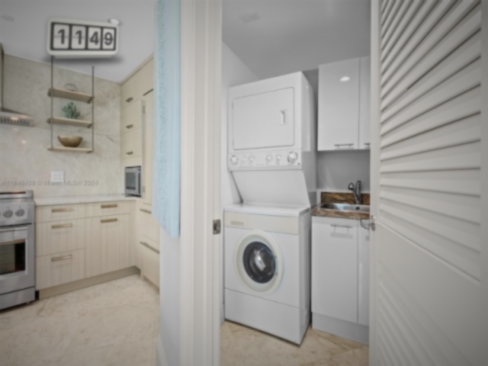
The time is 11:49
